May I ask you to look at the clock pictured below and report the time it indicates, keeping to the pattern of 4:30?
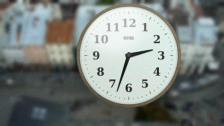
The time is 2:33
